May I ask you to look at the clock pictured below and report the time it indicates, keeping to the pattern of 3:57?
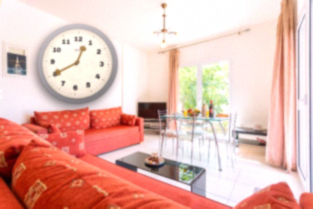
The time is 12:40
